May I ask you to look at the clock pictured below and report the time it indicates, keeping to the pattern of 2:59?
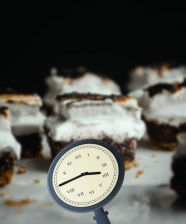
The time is 3:45
